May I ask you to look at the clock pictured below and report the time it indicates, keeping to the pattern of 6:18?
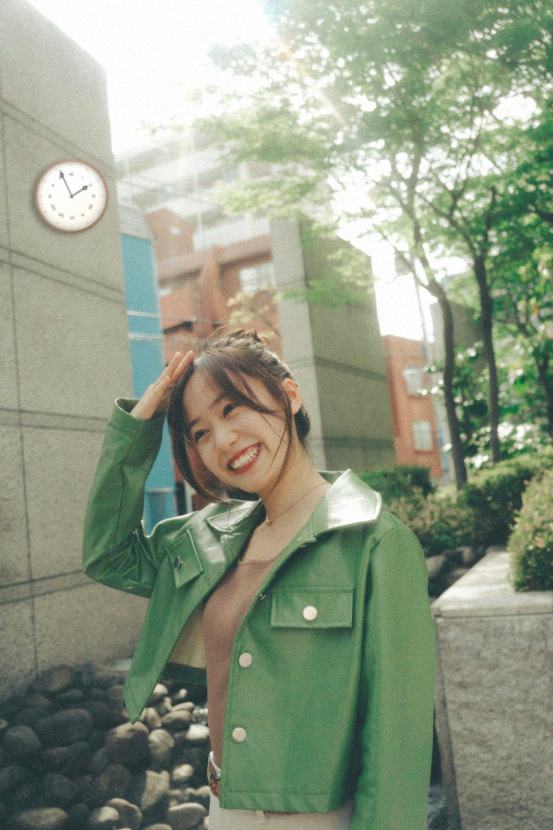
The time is 1:56
